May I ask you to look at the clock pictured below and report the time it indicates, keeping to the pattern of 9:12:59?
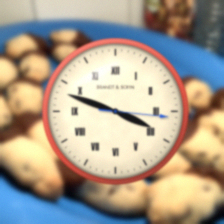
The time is 3:48:16
